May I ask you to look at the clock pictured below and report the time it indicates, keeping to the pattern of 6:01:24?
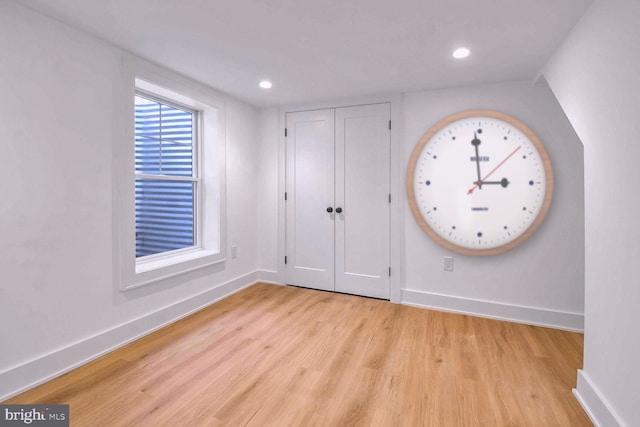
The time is 2:59:08
